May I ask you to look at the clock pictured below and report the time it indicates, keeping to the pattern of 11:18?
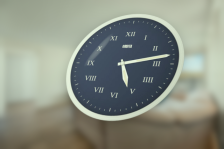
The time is 5:13
